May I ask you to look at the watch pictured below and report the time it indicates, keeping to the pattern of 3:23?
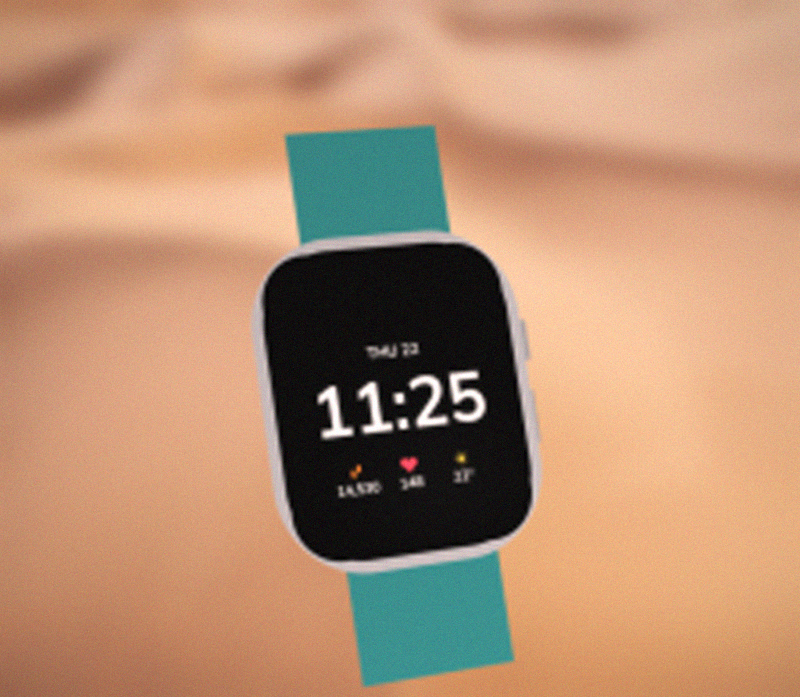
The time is 11:25
